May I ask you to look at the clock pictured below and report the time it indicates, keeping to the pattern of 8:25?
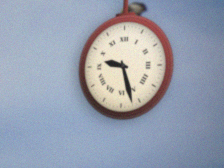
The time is 9:27
